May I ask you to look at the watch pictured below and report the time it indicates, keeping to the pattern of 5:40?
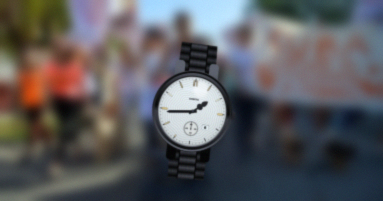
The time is 1:44
